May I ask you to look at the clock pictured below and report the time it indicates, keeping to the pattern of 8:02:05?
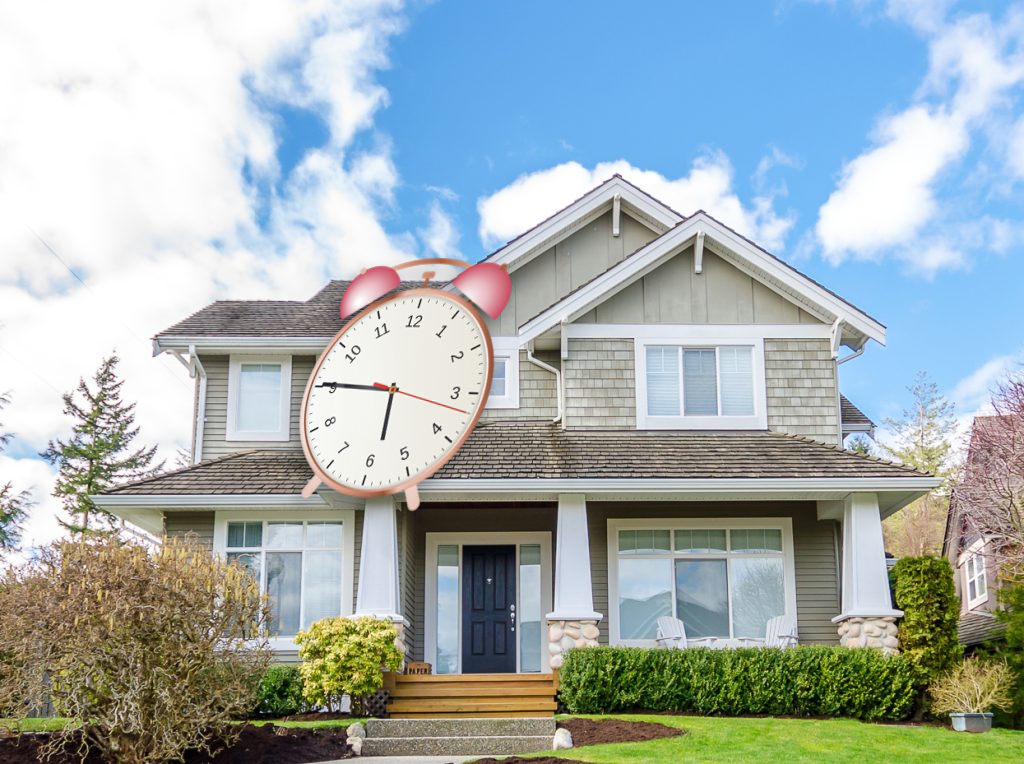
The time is 5:45:17
